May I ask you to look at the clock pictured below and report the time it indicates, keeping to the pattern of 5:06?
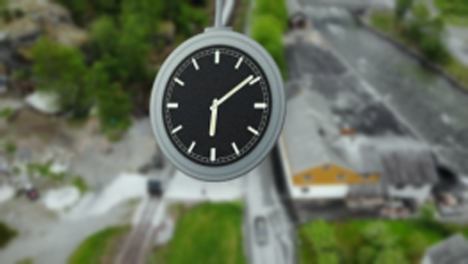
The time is 6:09
